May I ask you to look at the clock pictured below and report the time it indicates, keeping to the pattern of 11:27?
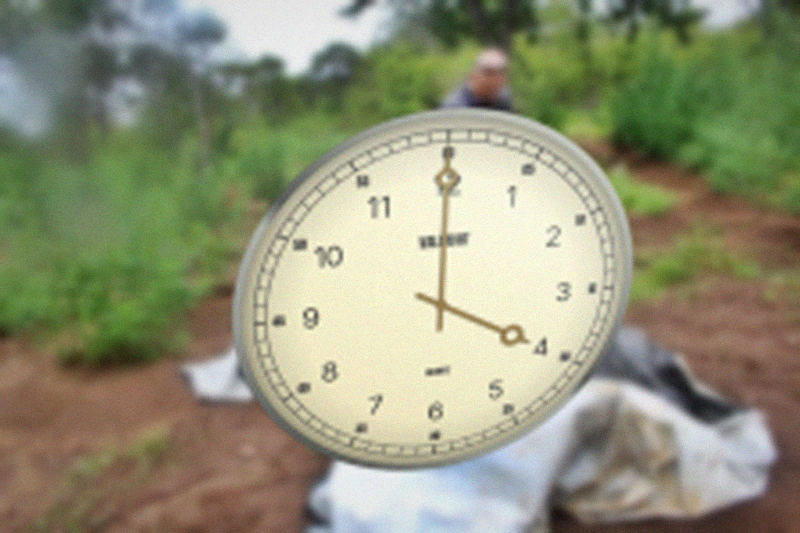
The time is 4:00
